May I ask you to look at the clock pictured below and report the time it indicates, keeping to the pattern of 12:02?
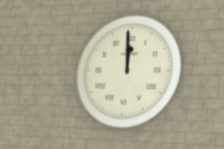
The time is 11:59
